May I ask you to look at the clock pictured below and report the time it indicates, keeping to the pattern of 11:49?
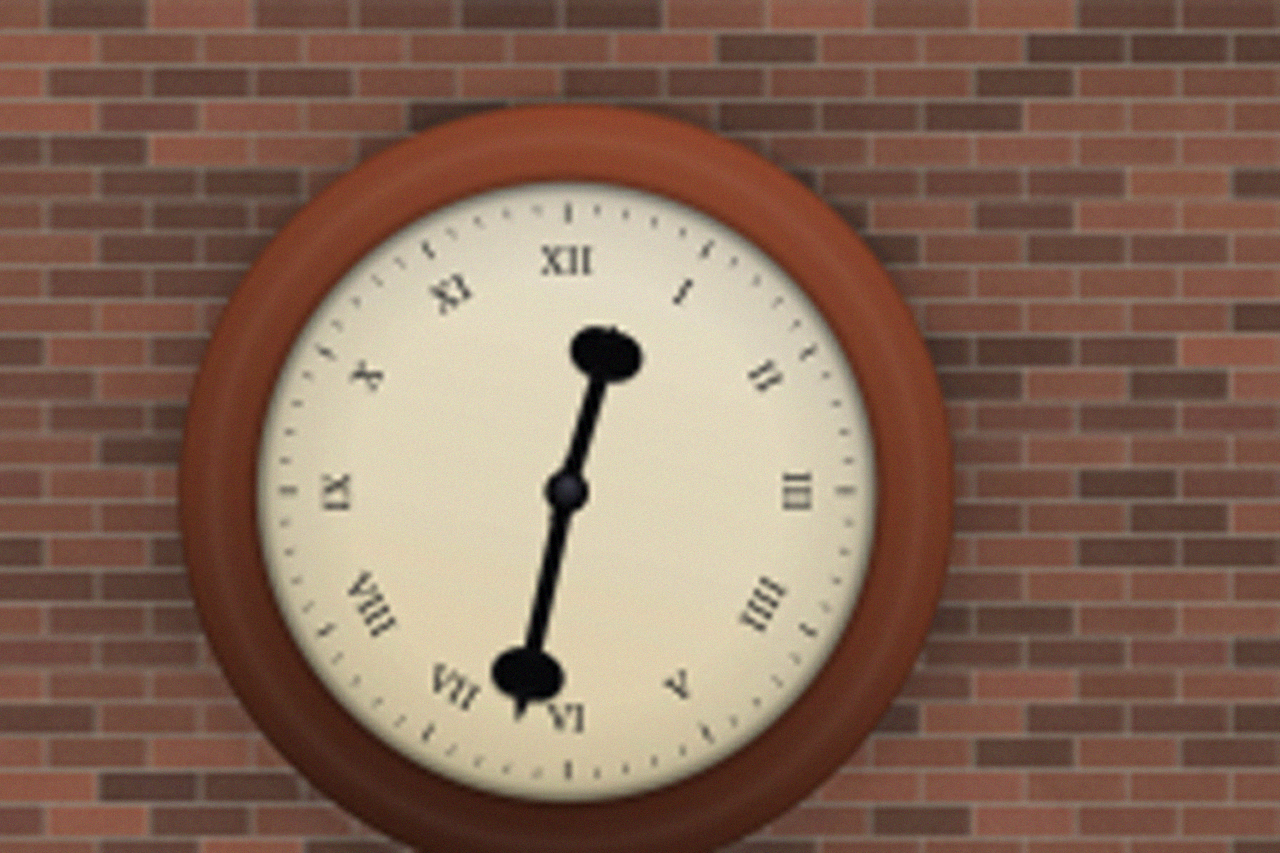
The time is 12:32
